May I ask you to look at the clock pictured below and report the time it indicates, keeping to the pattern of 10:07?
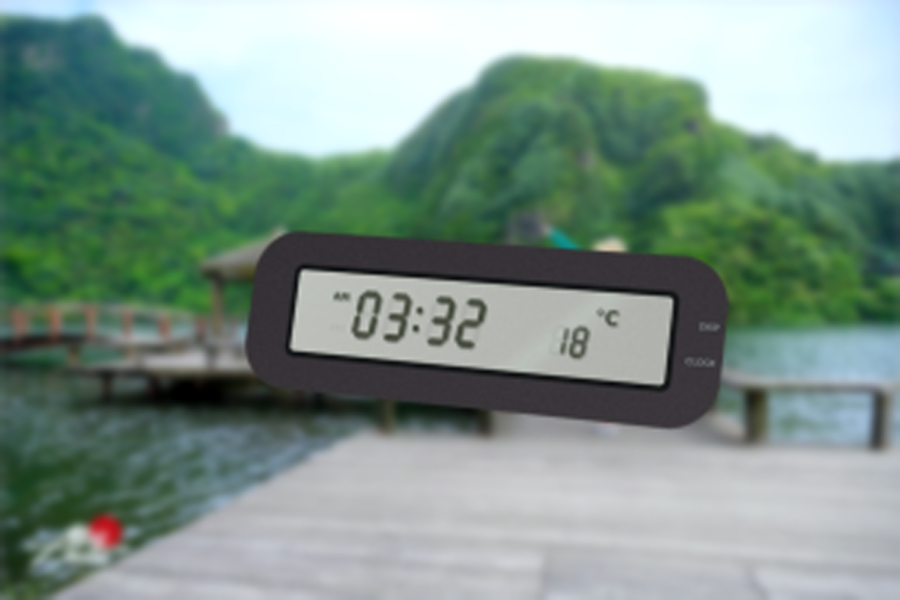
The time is 3:32
